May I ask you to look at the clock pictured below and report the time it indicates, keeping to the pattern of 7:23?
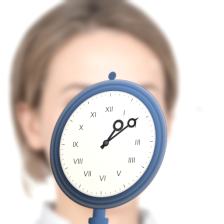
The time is 1:09
